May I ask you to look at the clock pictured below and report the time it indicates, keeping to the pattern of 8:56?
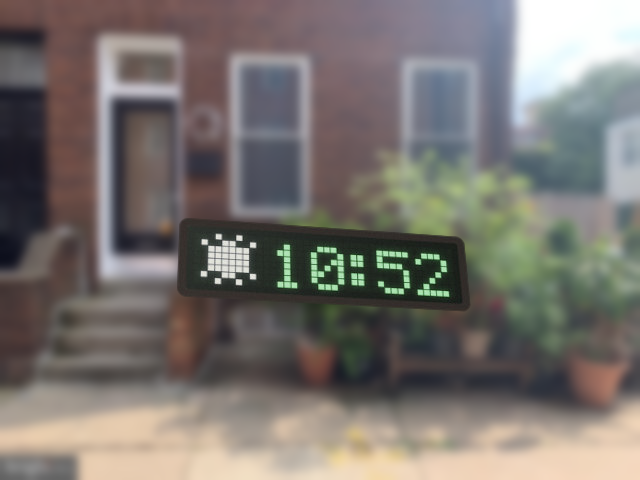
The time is 10:52
